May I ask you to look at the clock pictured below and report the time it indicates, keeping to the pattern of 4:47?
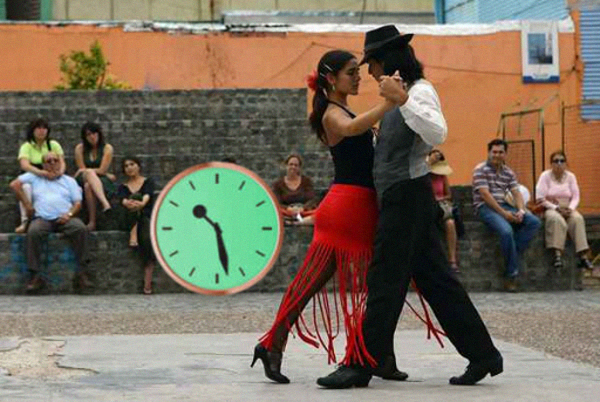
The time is 10:28
